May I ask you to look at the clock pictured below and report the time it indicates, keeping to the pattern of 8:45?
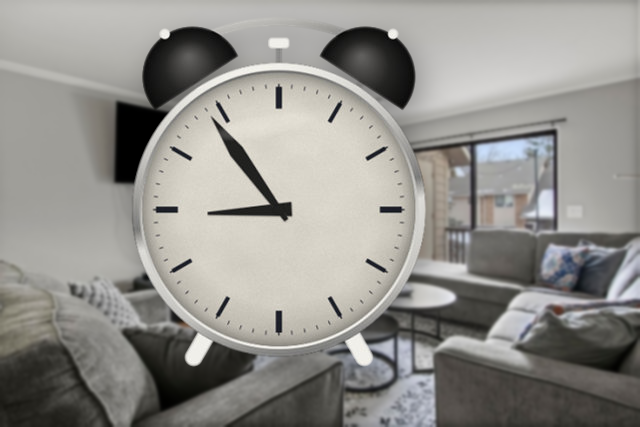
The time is 8:54
